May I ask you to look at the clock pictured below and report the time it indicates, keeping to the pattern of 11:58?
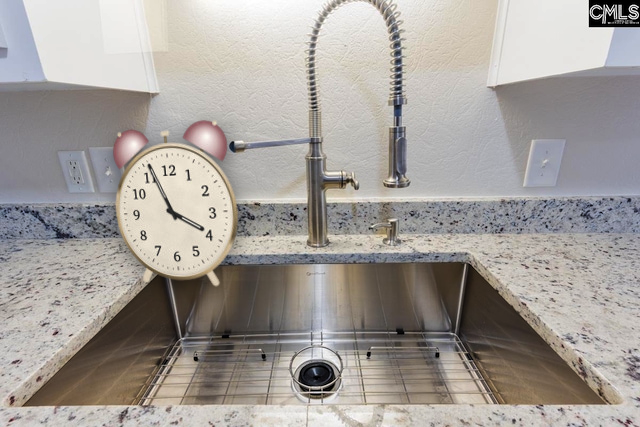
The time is 3:56
